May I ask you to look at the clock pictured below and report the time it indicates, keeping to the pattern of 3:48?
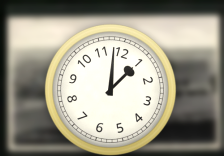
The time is 12:58
